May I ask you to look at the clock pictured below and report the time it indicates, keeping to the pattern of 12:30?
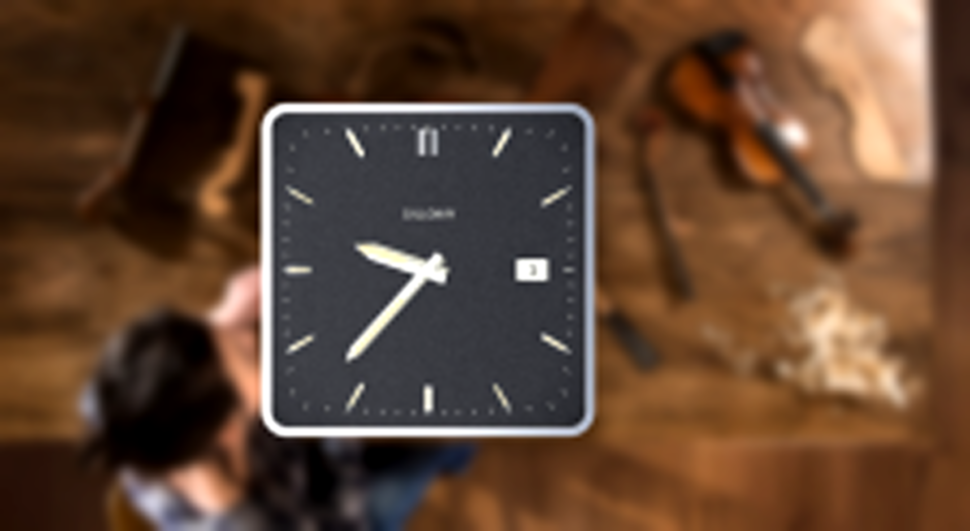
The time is 9:37
